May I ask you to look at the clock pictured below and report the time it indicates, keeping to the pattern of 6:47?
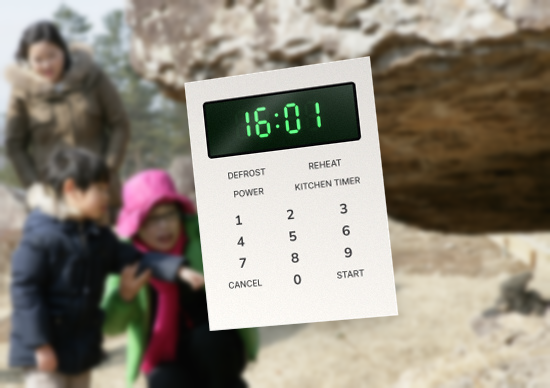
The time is 16:01
